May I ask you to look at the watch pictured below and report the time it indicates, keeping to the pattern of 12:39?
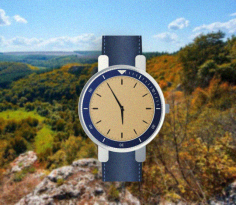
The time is 5:55
